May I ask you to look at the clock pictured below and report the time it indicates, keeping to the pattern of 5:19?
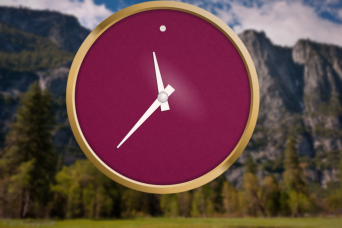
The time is 11:37
